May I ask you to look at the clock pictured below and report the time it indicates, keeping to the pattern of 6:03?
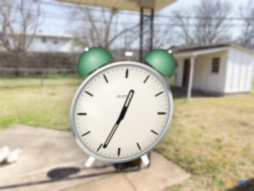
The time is 12:34
